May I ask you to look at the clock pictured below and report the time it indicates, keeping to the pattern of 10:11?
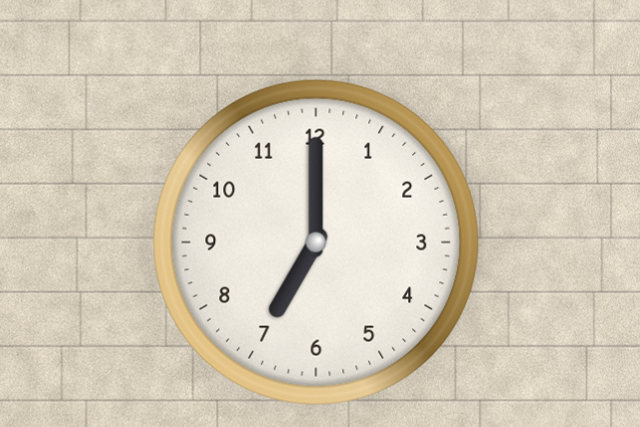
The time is 7:00
